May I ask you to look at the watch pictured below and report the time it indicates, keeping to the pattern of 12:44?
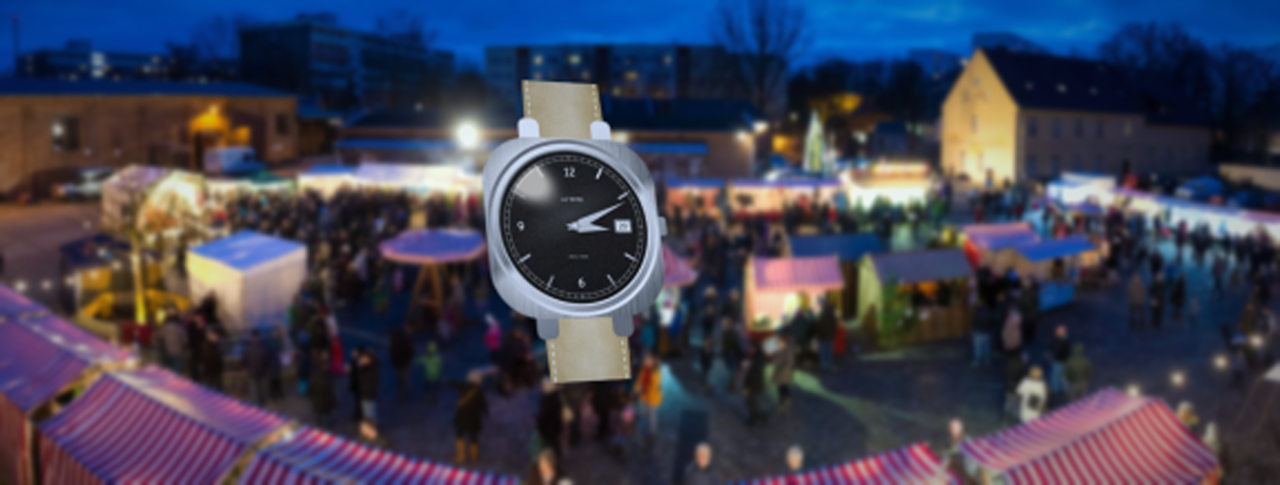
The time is 3:11
